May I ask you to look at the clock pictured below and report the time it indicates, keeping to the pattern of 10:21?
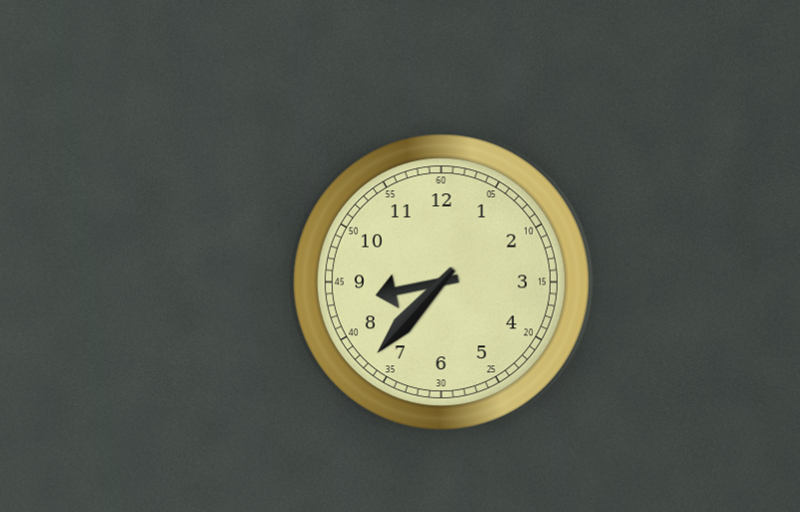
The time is 8:37
